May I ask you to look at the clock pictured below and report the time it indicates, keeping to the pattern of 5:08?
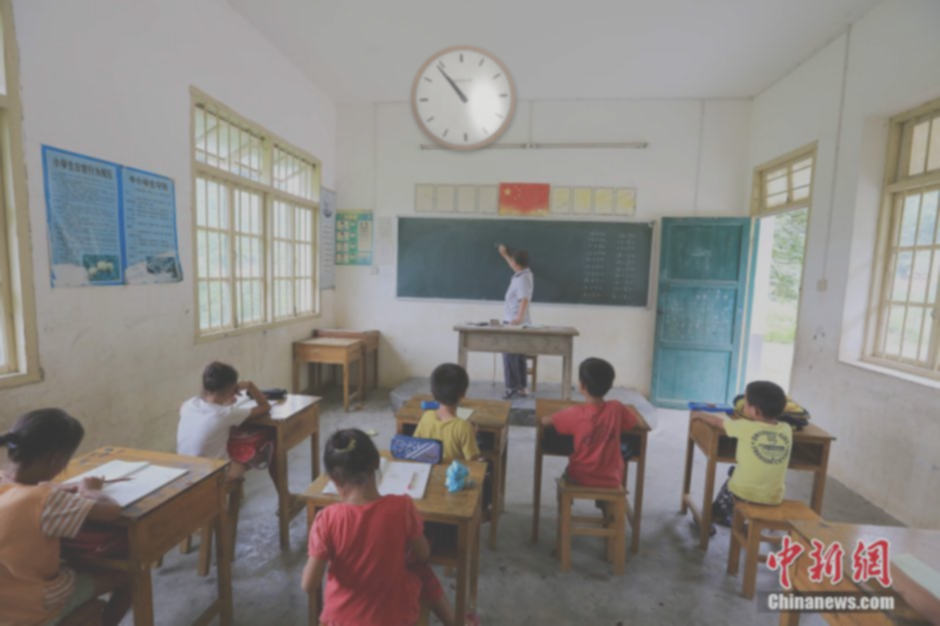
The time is 10:54
